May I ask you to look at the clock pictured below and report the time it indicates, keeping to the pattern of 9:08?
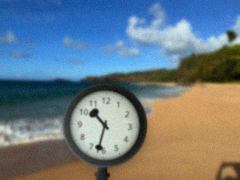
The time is 10:32
